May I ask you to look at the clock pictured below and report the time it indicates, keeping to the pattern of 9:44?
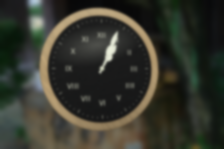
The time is 1:04
